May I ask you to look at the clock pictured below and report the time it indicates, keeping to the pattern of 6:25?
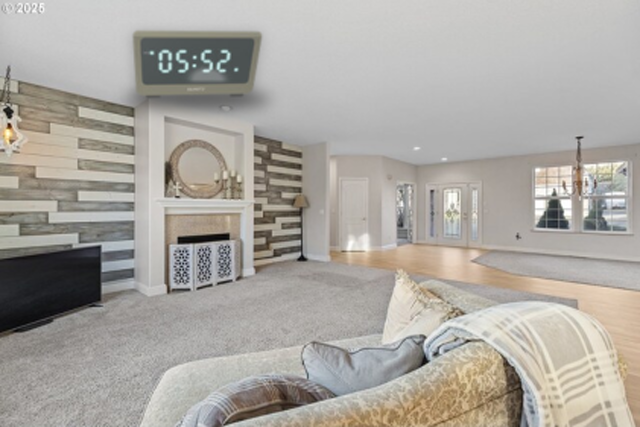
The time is 5:52
